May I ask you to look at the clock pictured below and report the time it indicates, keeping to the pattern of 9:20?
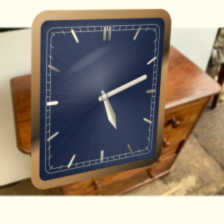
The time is 5:12
